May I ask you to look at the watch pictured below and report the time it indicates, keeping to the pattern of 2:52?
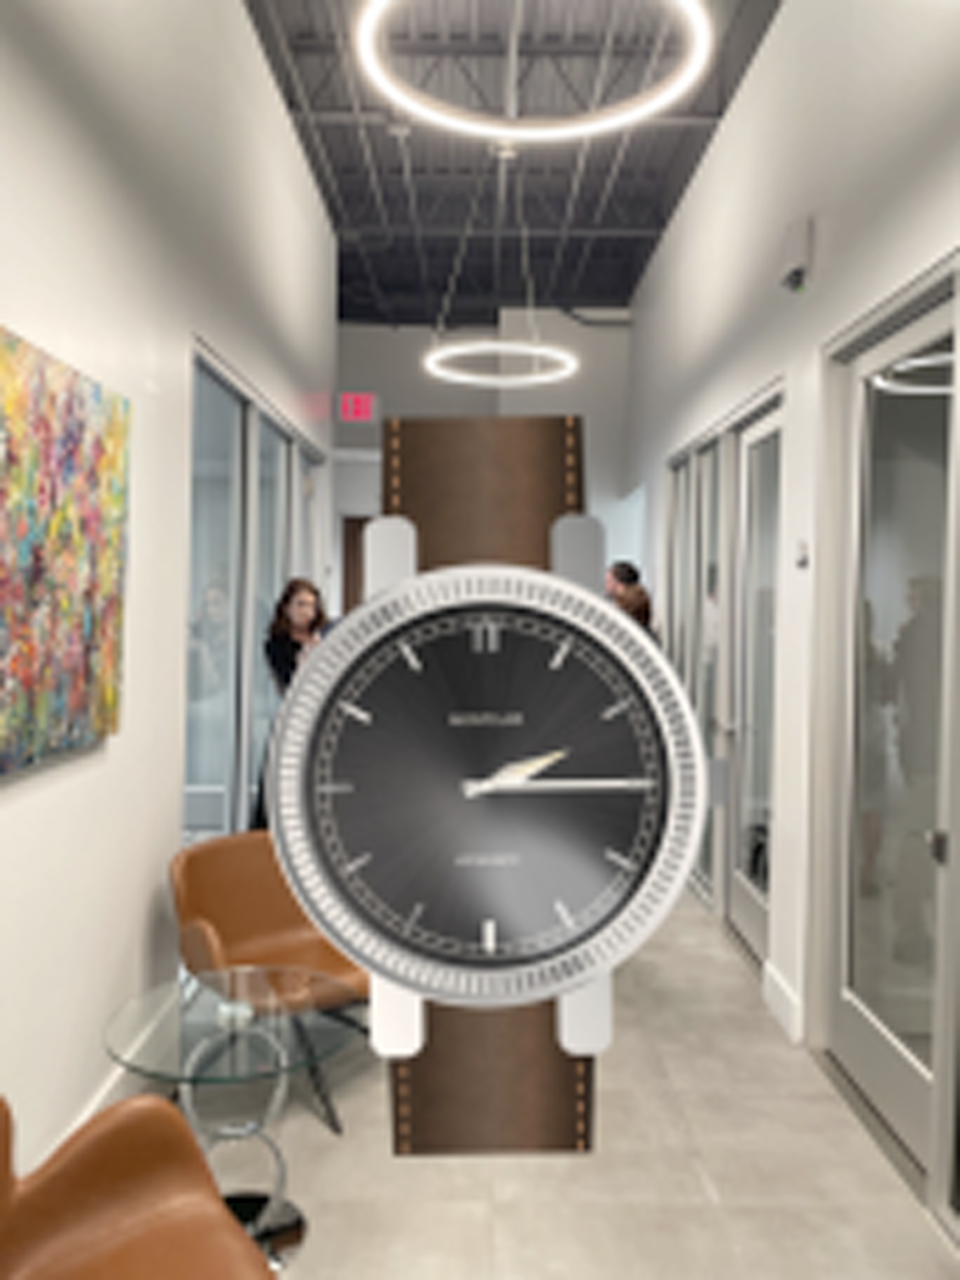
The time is 2:15
